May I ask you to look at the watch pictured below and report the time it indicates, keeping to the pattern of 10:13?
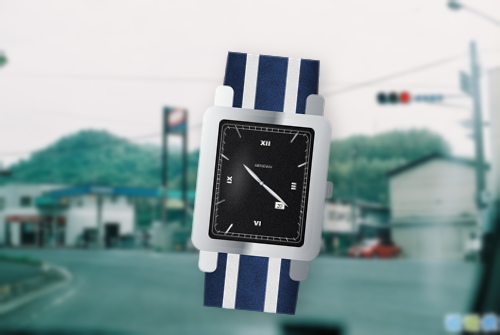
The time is 10:21
